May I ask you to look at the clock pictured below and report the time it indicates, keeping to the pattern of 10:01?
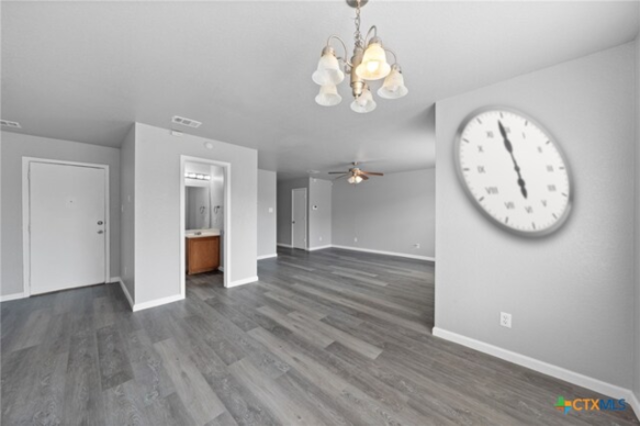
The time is 5:59
